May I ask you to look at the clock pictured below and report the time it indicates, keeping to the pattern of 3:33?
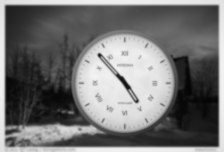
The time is 4:53
